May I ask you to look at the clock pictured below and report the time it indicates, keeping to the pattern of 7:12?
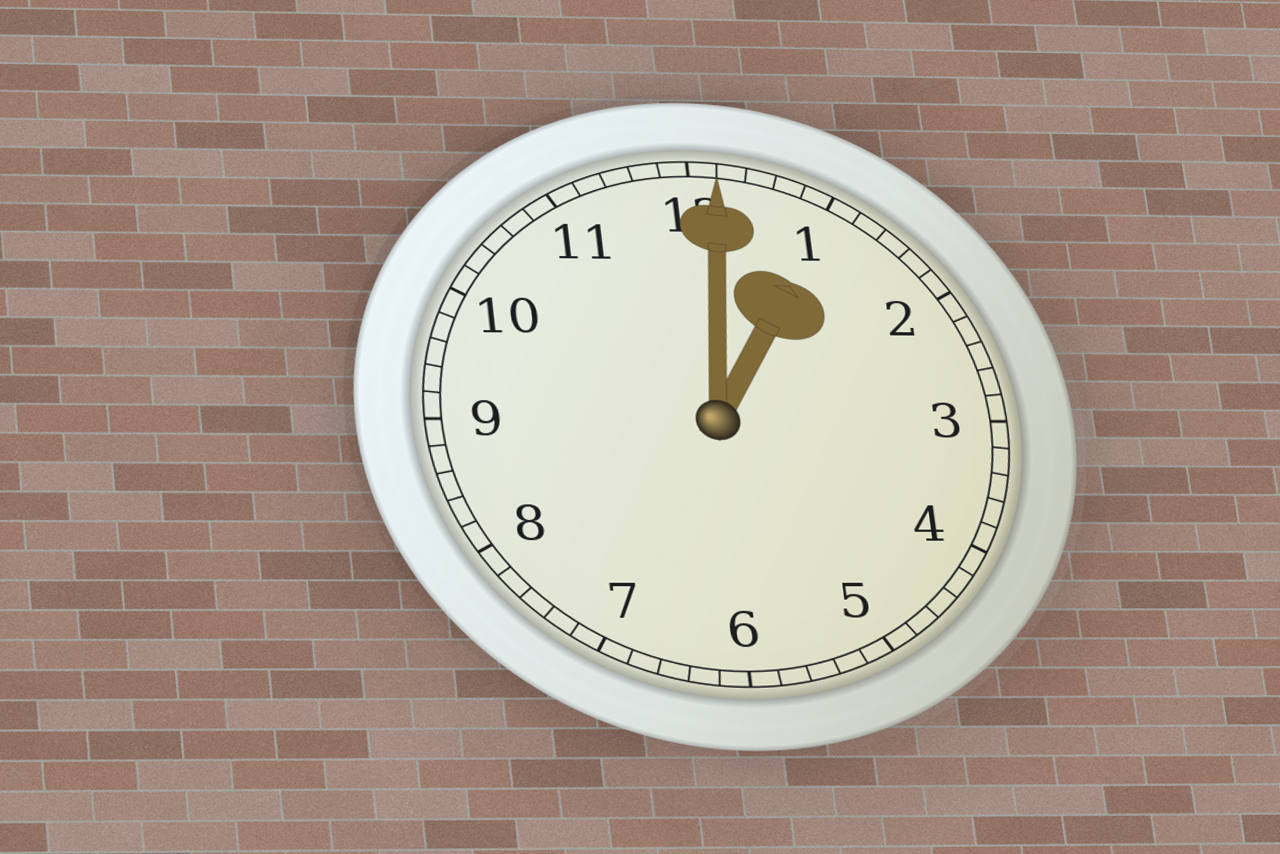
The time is 1:01
